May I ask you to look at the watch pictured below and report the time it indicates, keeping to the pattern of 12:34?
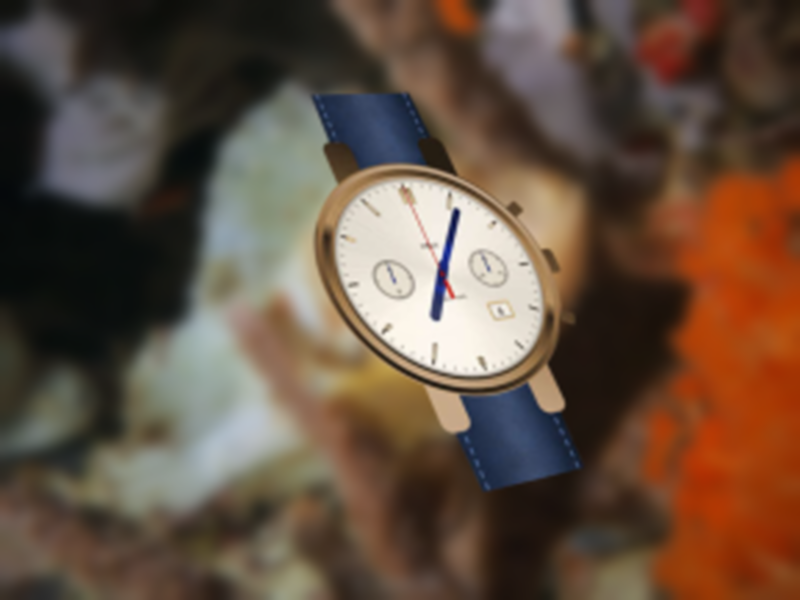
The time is 7:06
